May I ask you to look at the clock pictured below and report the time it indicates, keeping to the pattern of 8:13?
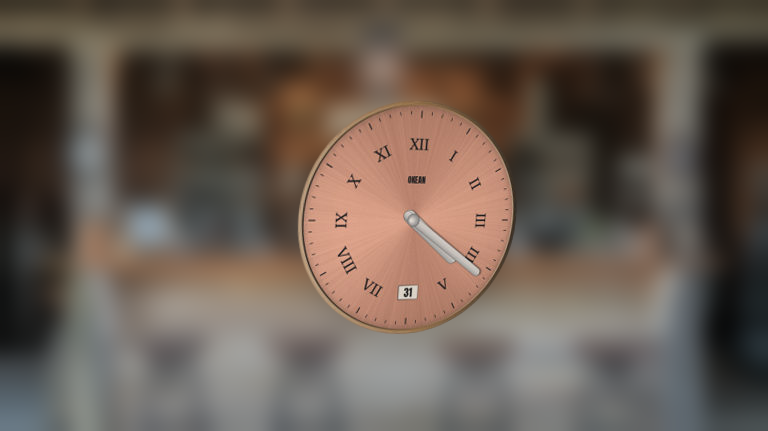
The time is 4:21
